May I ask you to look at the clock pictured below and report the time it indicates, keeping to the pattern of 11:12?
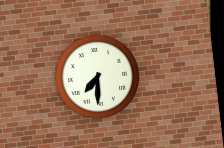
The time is 7:31
